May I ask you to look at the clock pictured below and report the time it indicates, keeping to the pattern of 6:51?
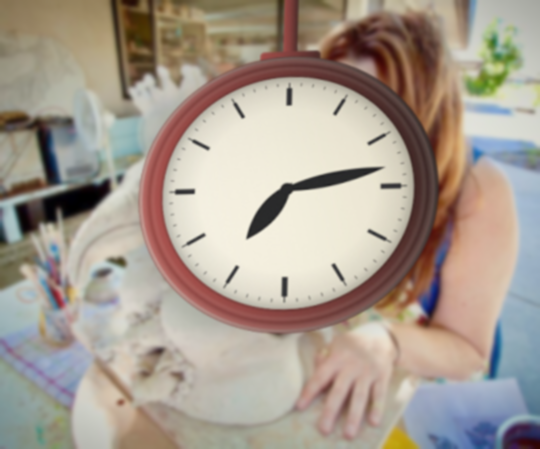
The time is 7:13
